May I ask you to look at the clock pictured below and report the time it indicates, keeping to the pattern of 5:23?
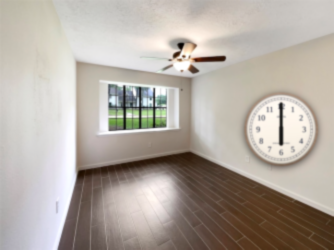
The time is 6:00
